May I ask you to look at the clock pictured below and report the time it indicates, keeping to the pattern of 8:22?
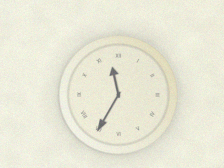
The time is 11:35
